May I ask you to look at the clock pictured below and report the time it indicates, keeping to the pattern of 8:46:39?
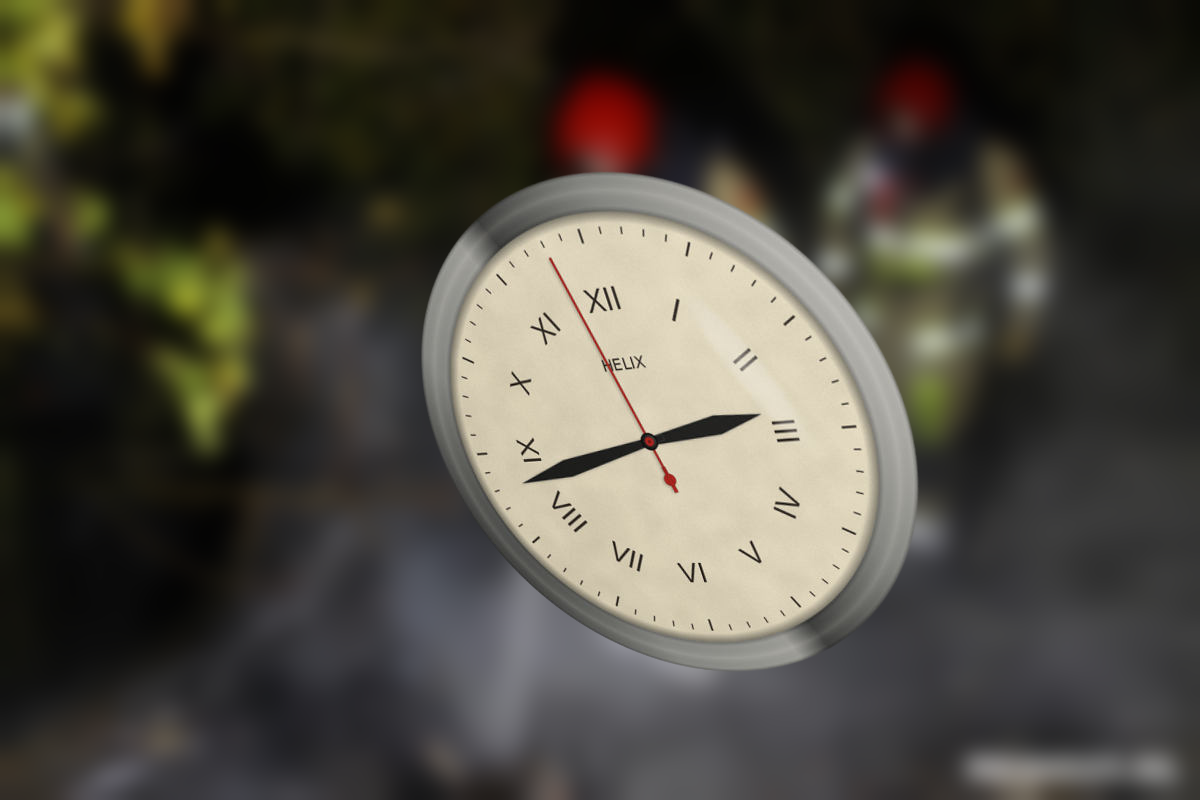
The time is 2:42:58
